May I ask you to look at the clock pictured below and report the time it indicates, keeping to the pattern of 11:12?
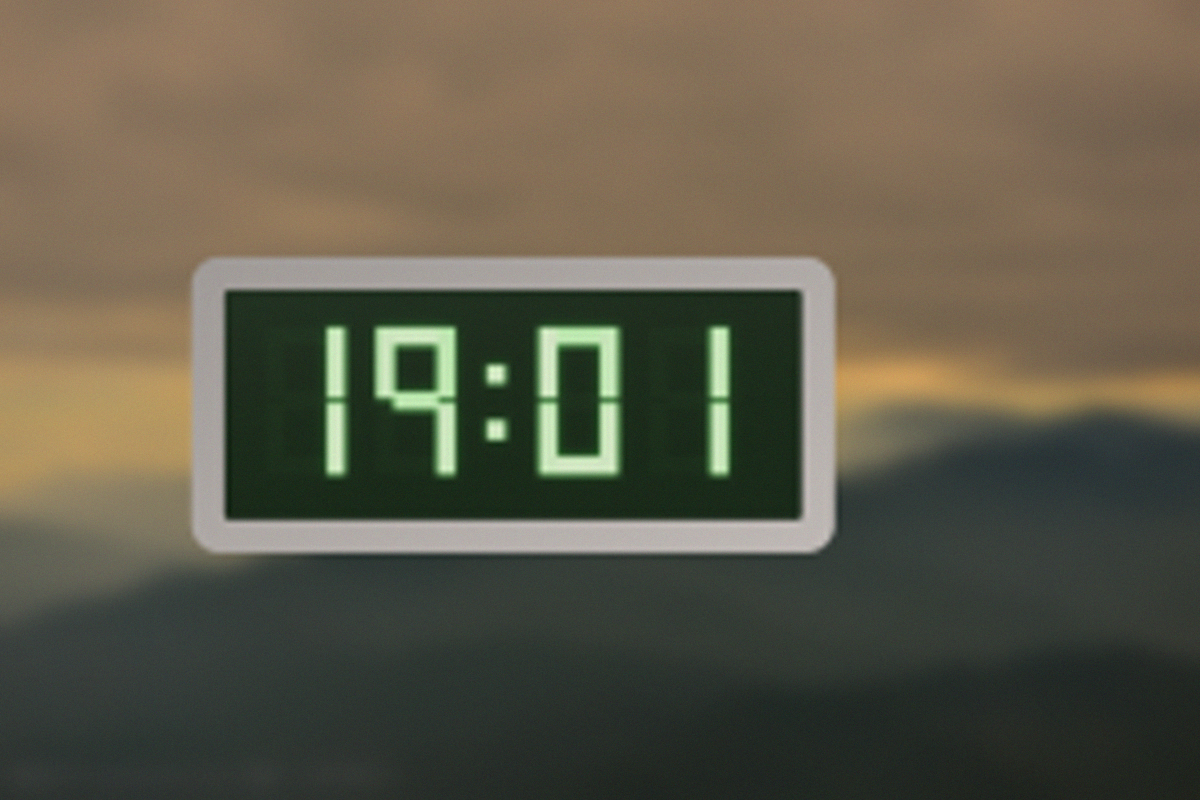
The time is 19:01
